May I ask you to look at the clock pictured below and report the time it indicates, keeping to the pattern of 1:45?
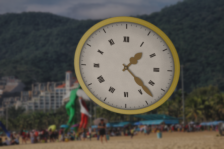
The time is 1:23
